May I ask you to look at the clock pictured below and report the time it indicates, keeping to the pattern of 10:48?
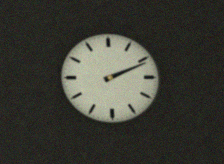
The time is 2:11
